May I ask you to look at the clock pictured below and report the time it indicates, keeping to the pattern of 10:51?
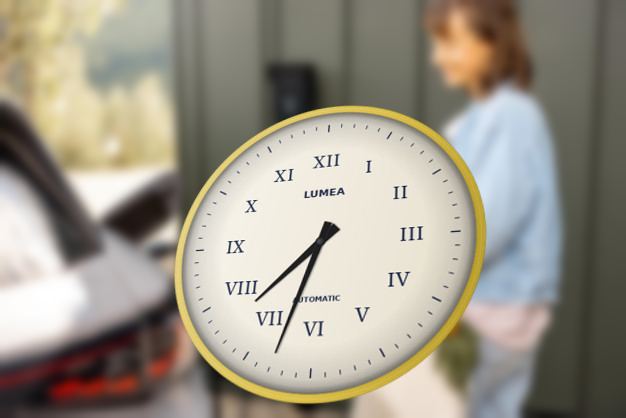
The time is 7:33
